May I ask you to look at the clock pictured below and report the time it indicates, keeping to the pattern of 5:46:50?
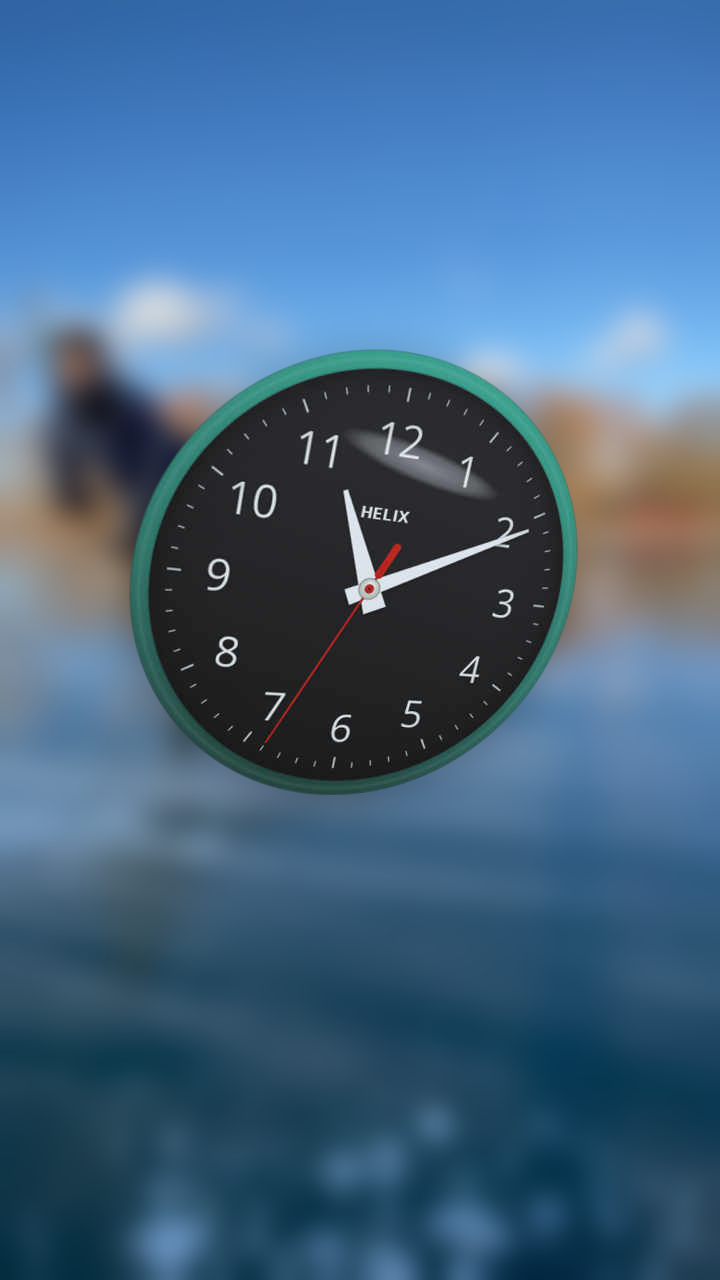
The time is 11:10:34
